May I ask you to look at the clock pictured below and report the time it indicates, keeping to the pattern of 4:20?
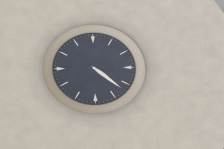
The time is 4:22
